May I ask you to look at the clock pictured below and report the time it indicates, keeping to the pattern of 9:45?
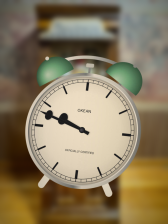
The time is 9:48
